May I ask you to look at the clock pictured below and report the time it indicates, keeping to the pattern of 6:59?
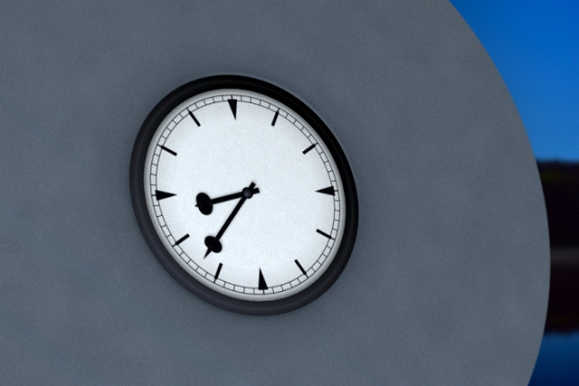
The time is 8:37
